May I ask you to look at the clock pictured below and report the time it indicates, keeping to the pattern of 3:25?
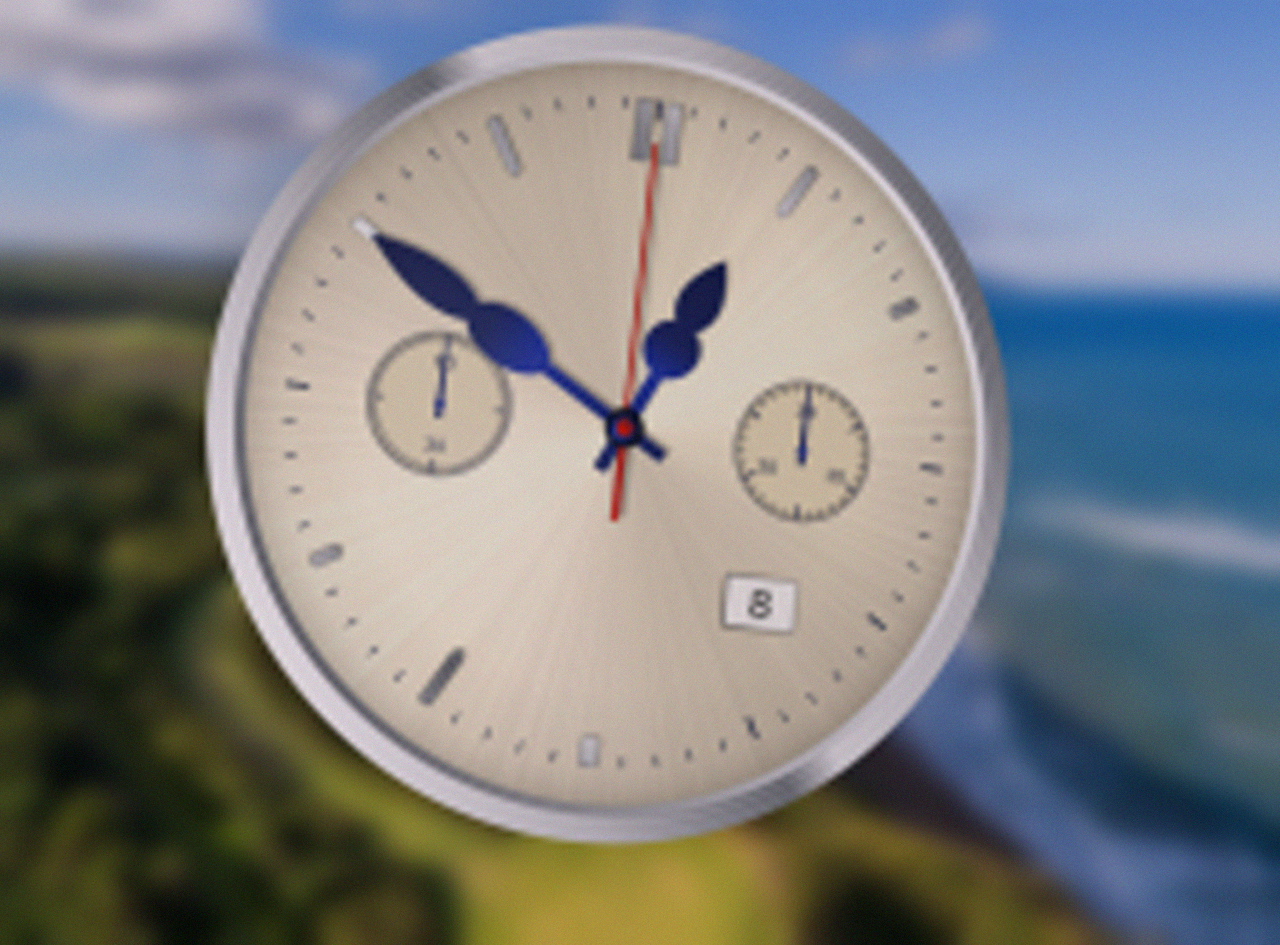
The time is 12:50
